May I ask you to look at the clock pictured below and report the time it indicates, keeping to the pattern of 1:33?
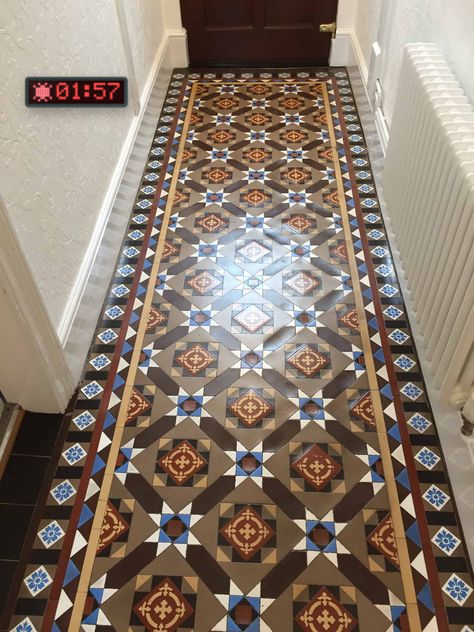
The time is 1:57
